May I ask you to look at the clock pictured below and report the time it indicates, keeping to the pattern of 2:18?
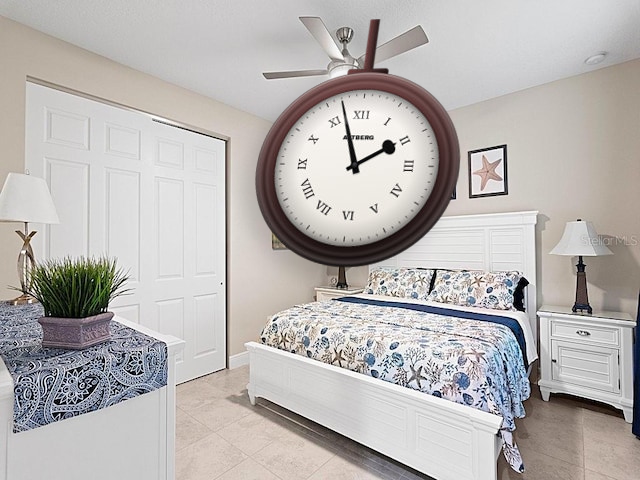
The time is 1:57
